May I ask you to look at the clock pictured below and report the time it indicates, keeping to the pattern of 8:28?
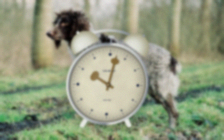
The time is 10:02
